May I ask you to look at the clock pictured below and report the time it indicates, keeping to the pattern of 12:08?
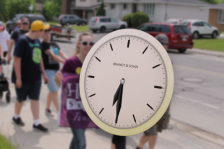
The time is 6:30
